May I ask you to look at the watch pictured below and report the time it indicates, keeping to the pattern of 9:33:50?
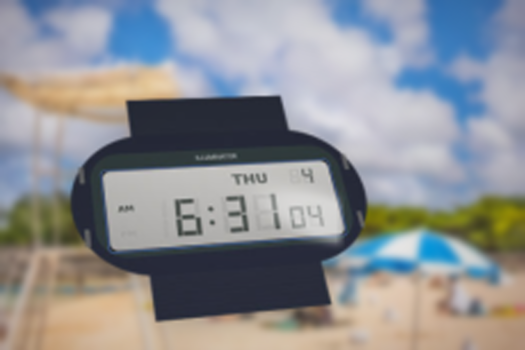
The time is 6:31:04
